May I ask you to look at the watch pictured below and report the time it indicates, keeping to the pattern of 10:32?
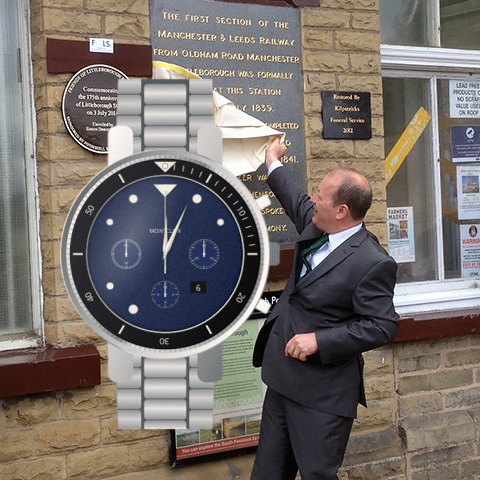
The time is 12:04
